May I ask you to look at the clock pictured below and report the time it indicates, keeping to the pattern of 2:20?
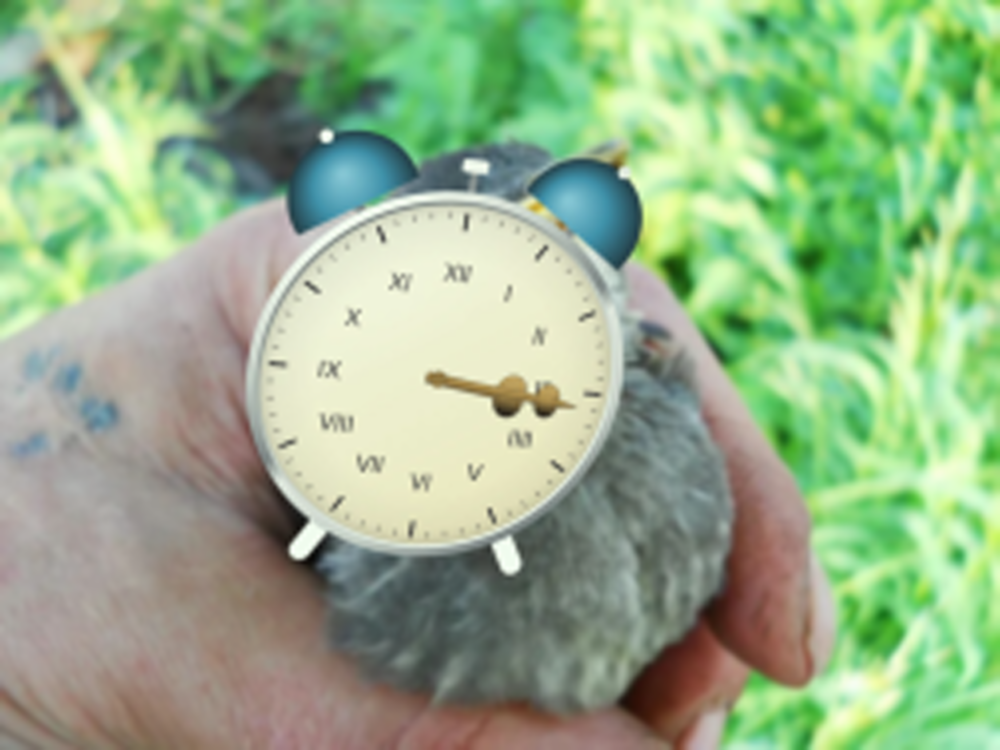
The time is 3:16
